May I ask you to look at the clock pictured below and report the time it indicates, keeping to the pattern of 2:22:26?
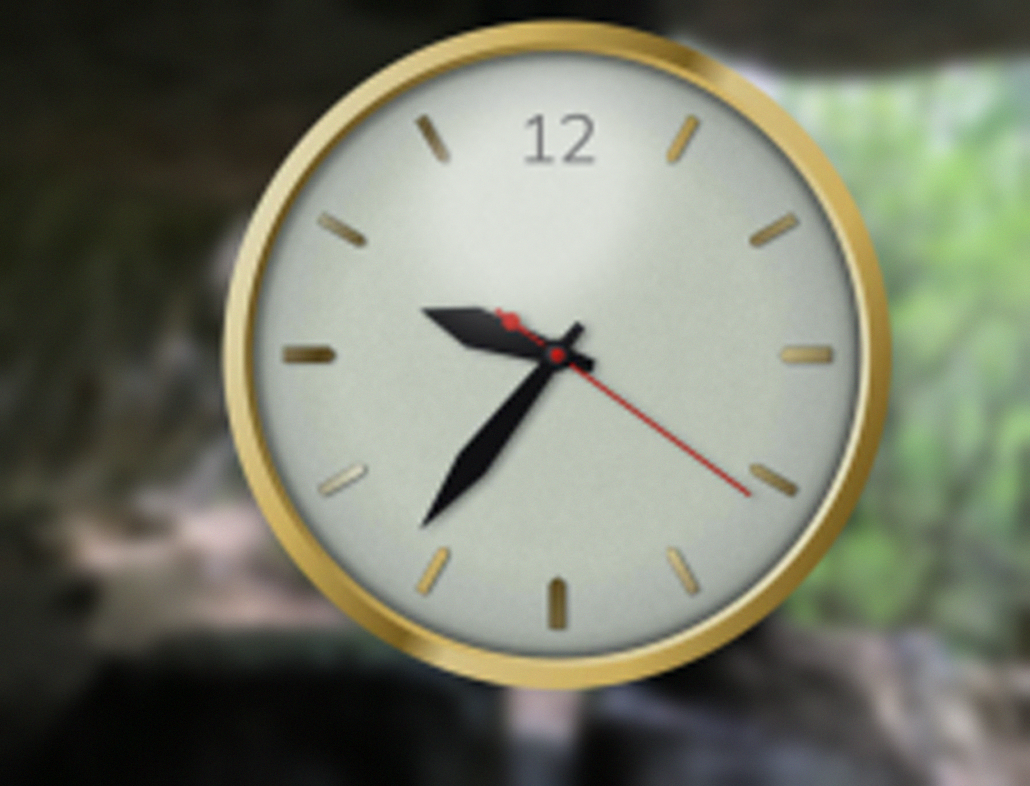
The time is 9:36:21
